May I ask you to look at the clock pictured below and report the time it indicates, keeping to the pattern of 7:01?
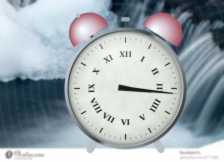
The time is 3:16
